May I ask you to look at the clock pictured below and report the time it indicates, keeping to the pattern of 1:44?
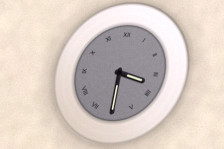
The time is 3:30
